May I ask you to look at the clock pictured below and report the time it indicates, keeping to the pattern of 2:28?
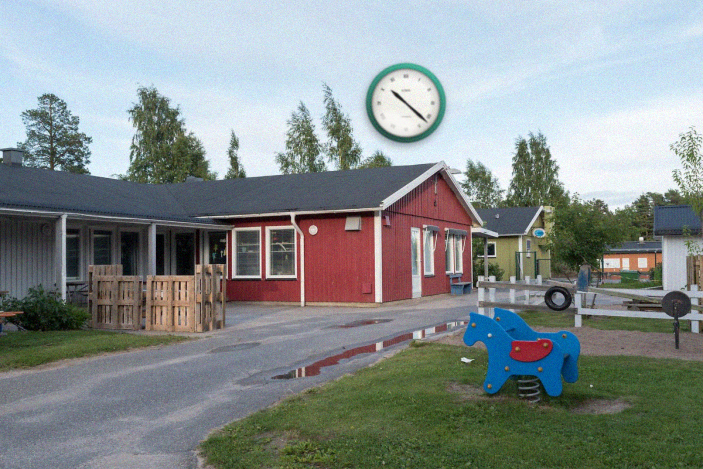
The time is 10:22
